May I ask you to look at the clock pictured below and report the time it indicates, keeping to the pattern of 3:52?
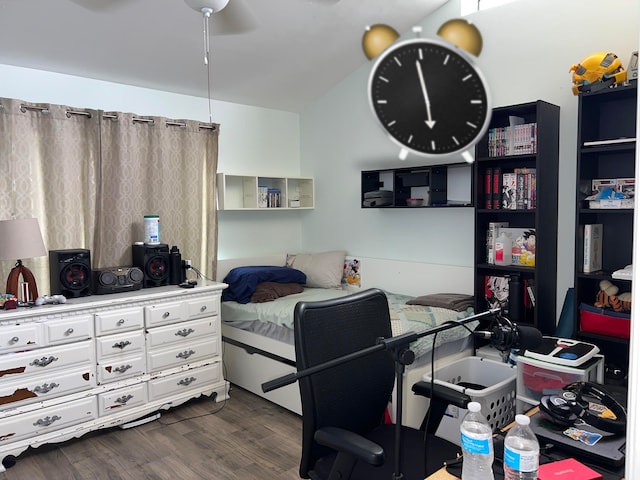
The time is 5:59
